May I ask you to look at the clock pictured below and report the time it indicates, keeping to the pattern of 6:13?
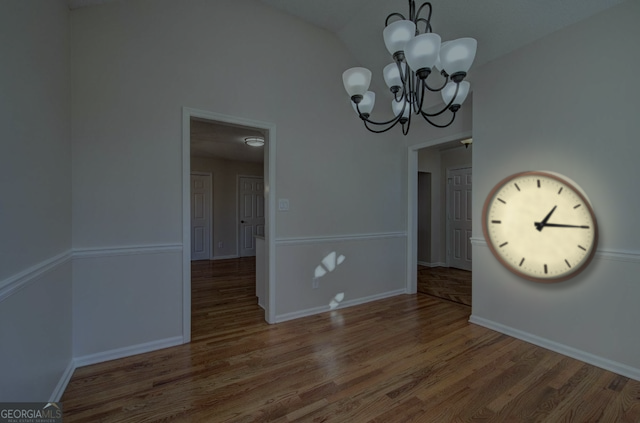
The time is 1:15
